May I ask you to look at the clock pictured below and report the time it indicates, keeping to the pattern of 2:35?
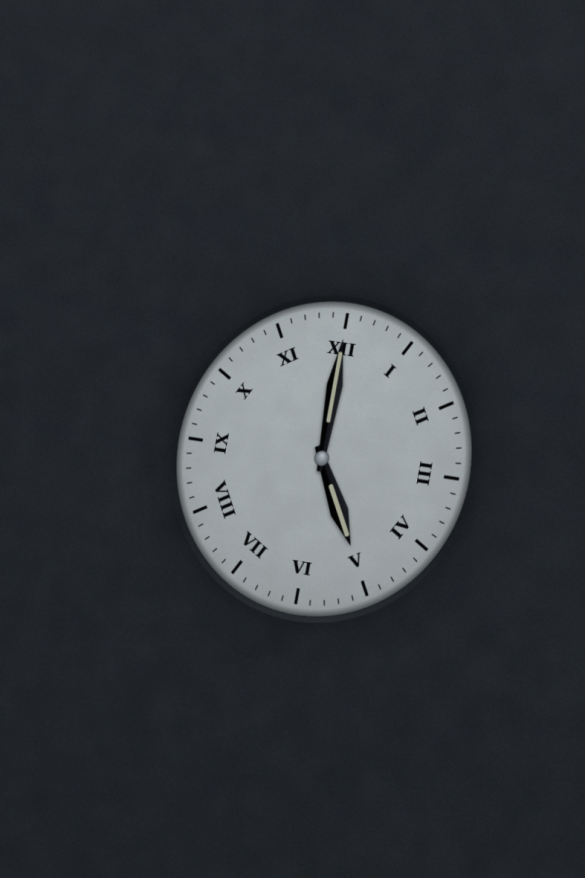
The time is 5:00
